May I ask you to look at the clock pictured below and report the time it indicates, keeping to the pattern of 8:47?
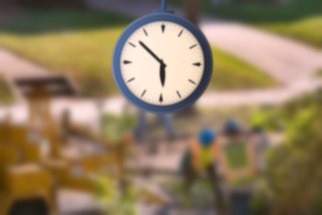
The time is 5:52
